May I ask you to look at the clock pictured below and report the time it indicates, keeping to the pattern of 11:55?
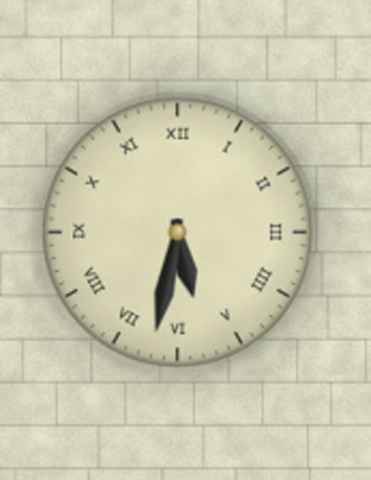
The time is 5:32
